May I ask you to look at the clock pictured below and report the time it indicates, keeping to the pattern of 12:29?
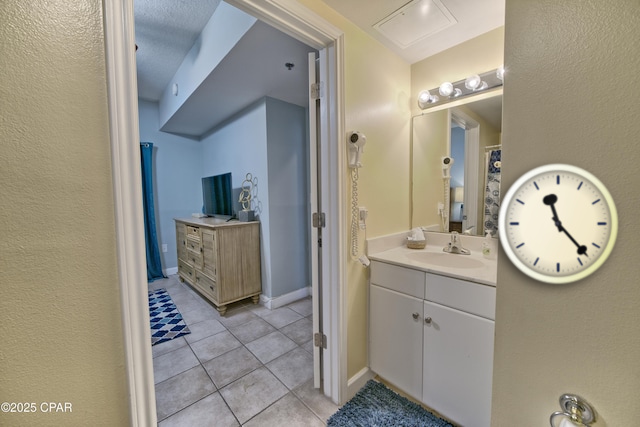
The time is 11:23
